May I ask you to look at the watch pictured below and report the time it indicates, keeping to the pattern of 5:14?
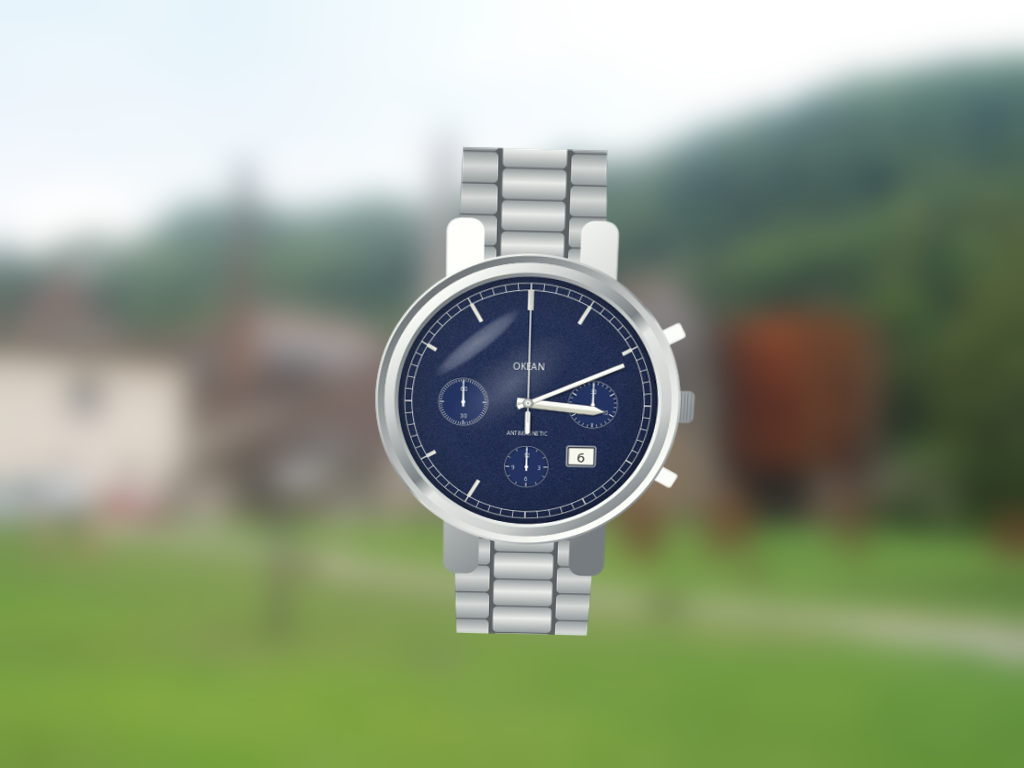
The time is 3:11
